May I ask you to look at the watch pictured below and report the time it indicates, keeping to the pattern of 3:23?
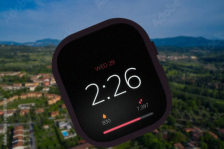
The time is 2:26
